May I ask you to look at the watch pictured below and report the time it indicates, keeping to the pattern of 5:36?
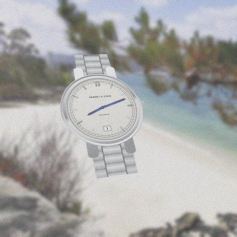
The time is 8:12
